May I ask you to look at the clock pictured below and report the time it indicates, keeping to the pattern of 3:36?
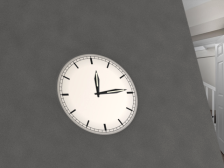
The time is 12:14
